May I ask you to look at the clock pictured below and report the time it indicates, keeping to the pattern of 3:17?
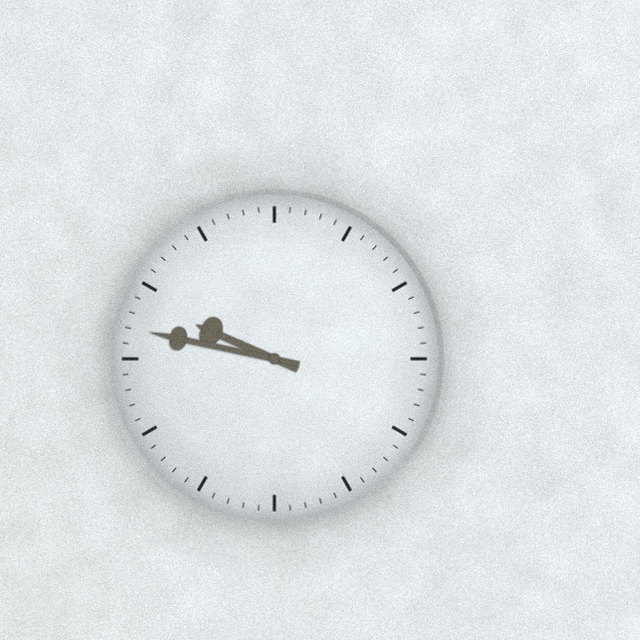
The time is 9:47
